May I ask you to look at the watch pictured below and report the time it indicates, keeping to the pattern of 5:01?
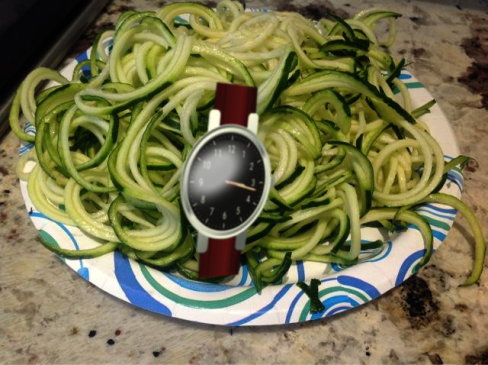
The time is 3:17
